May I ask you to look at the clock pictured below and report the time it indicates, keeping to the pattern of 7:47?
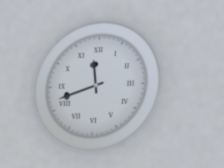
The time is 11:42
